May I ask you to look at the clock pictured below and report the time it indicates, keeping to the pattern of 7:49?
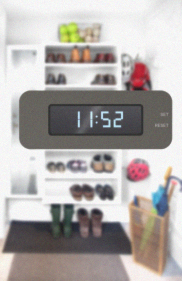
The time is 11:52
